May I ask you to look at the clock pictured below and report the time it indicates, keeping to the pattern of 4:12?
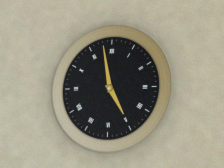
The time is 4:58
